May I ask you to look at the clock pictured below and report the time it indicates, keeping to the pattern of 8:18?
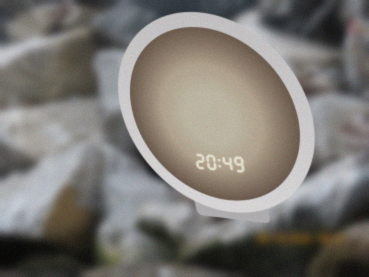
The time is 20:49
